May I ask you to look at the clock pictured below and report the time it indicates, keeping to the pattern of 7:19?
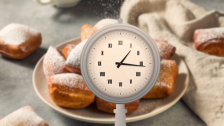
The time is 1:16
